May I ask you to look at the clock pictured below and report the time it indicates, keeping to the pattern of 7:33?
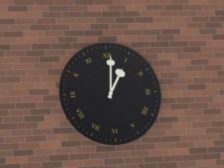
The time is 1:01
